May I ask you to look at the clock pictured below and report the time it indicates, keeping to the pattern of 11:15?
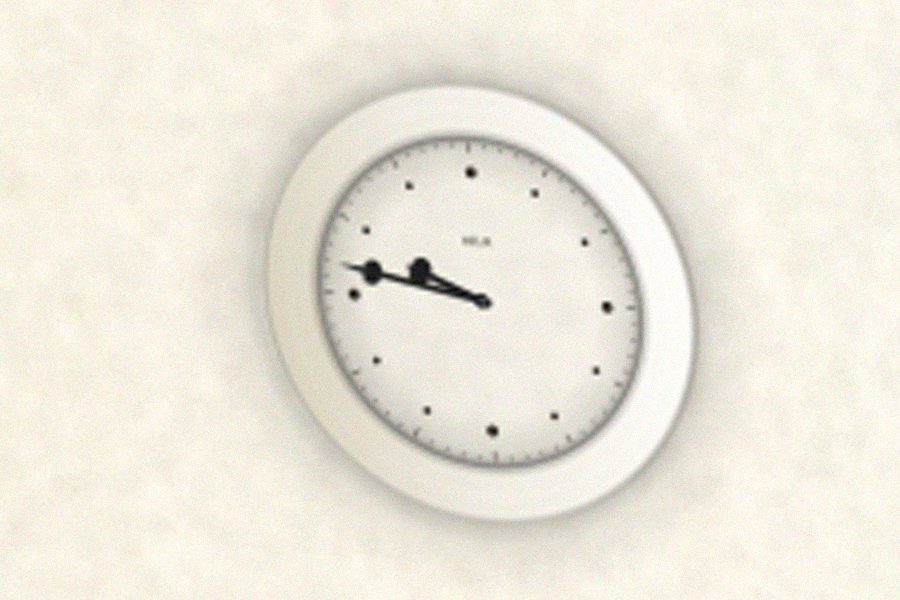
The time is 9:47
